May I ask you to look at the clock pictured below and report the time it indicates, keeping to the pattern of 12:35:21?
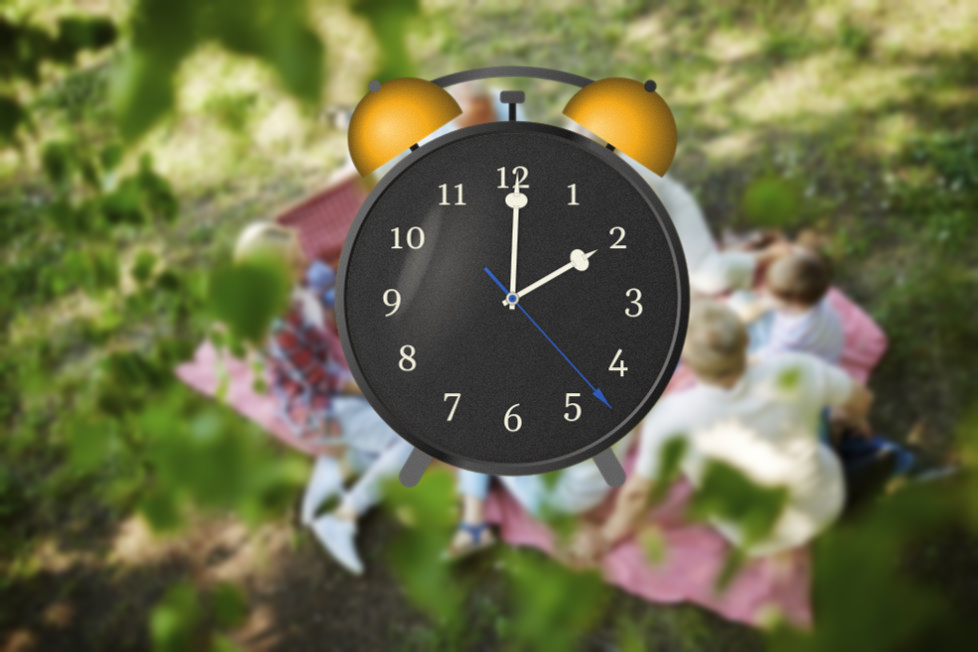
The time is 2:00:23
